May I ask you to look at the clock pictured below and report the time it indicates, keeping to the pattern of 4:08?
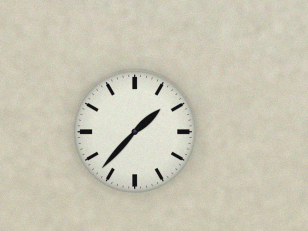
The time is 1:37
